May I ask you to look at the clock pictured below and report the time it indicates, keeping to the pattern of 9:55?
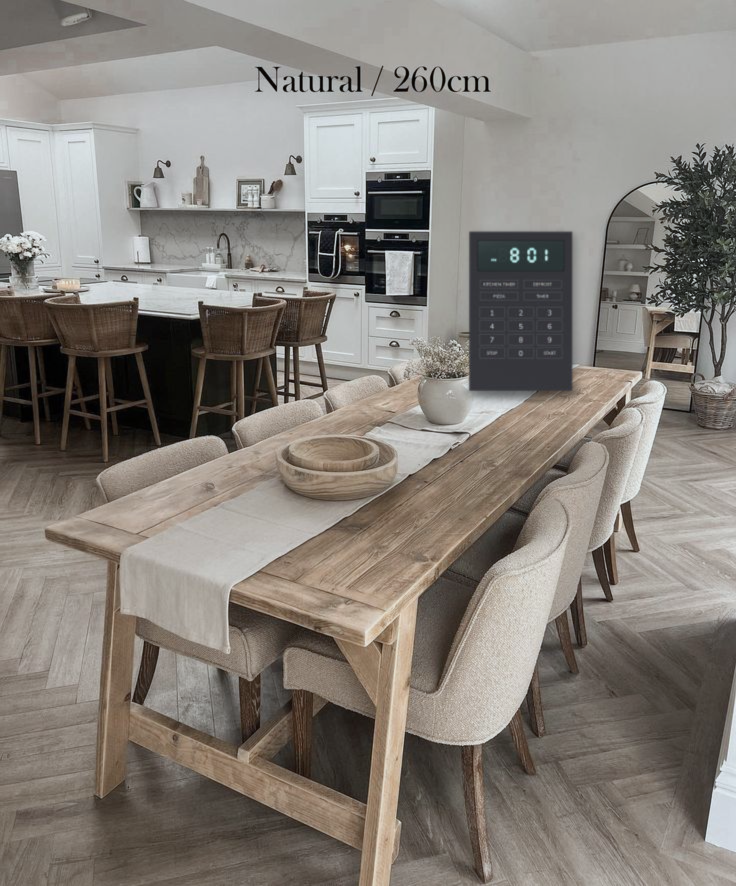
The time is 8:01
